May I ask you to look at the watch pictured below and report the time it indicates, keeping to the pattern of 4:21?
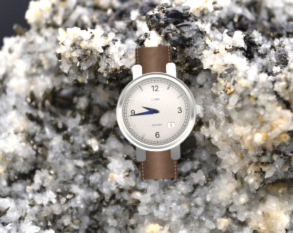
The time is 9:44
